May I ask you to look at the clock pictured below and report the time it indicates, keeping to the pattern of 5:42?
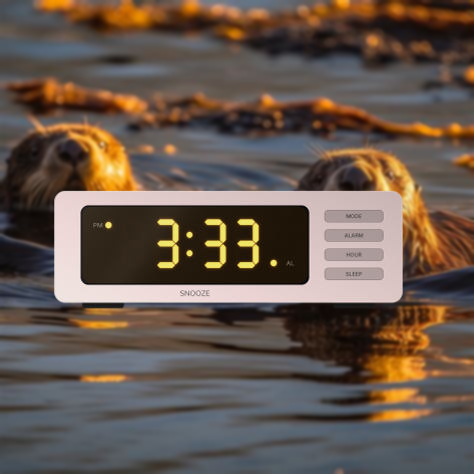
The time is 3:33
